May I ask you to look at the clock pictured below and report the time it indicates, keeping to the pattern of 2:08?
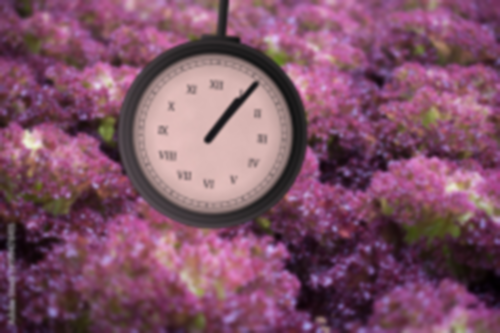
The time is 1:06
